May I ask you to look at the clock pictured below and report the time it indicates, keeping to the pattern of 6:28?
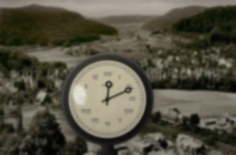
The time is 12:11
